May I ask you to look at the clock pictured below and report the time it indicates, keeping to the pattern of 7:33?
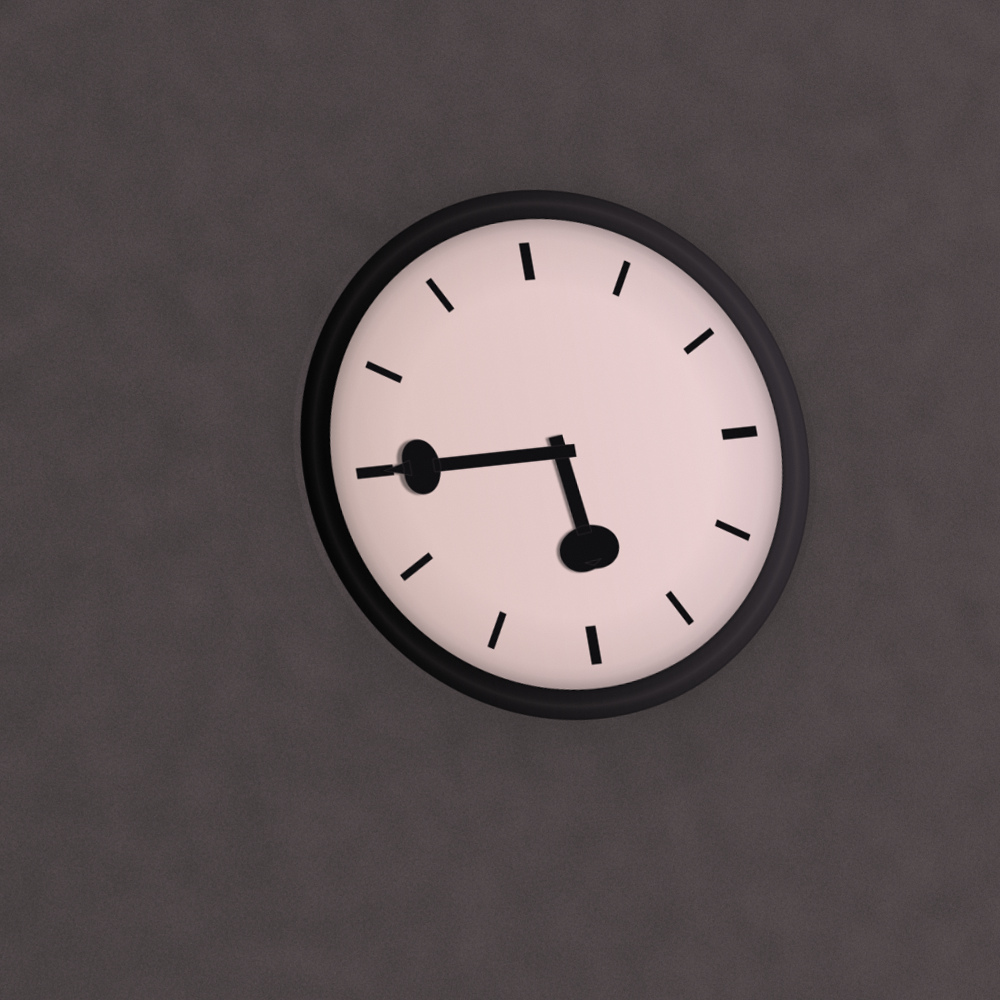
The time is 5:45
